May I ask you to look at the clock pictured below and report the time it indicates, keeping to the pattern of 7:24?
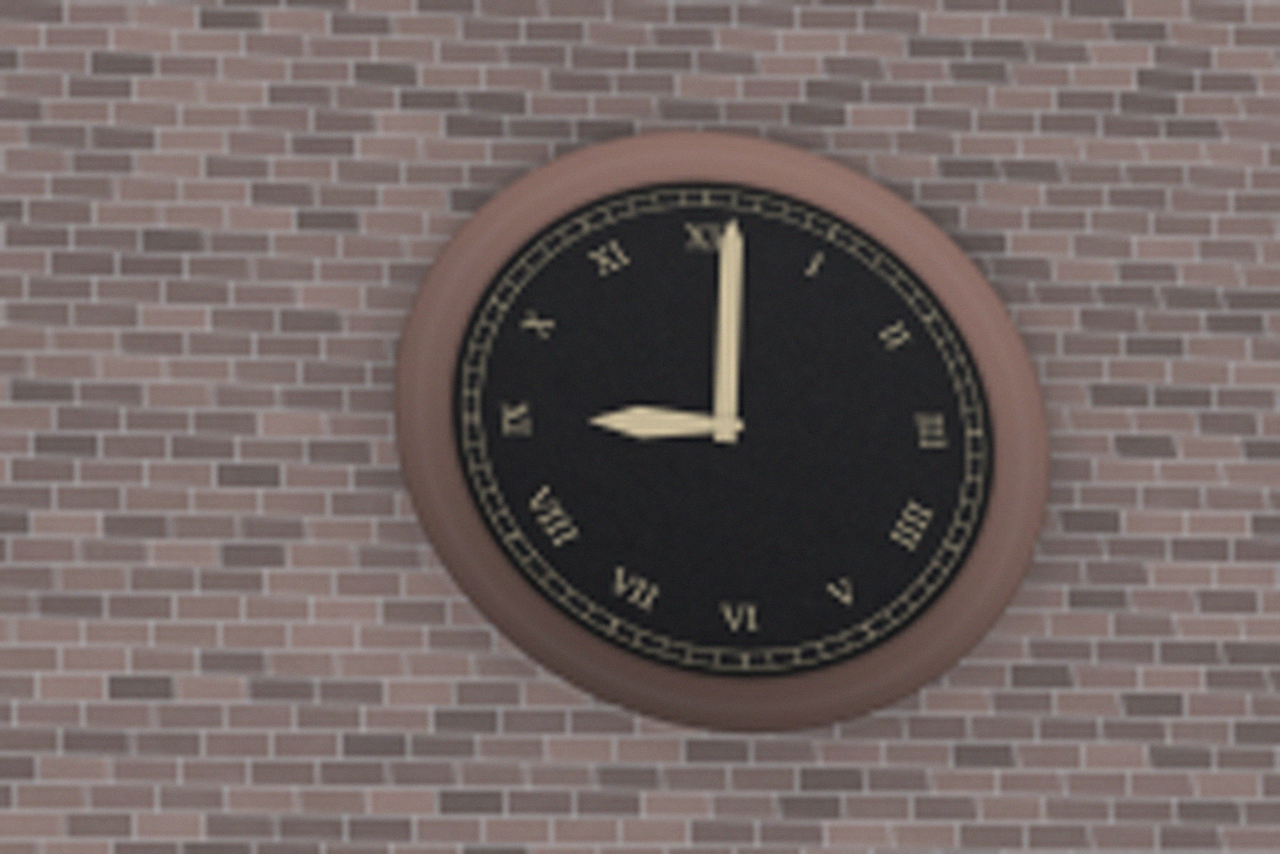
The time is 9:01
